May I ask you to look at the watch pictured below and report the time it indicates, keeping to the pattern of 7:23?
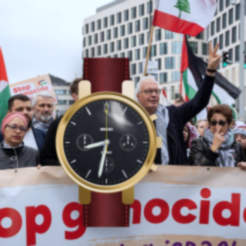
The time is 8:32
